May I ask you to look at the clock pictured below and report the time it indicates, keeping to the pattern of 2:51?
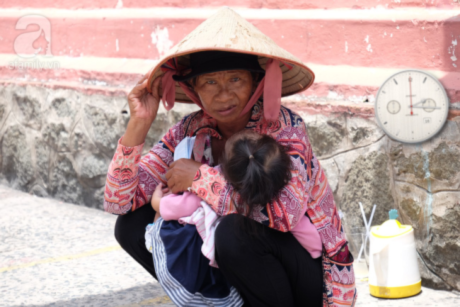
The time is 2:16
